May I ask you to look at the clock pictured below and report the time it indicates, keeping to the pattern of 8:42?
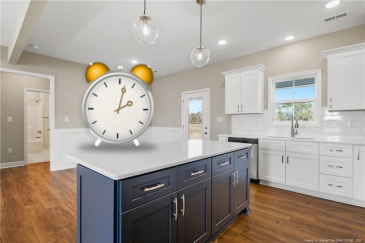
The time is 2:02
